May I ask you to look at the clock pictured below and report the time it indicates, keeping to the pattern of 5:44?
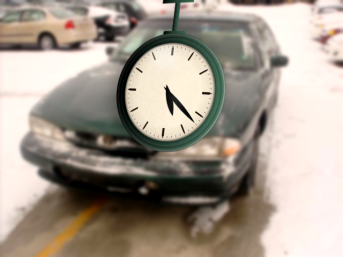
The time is 5:22
